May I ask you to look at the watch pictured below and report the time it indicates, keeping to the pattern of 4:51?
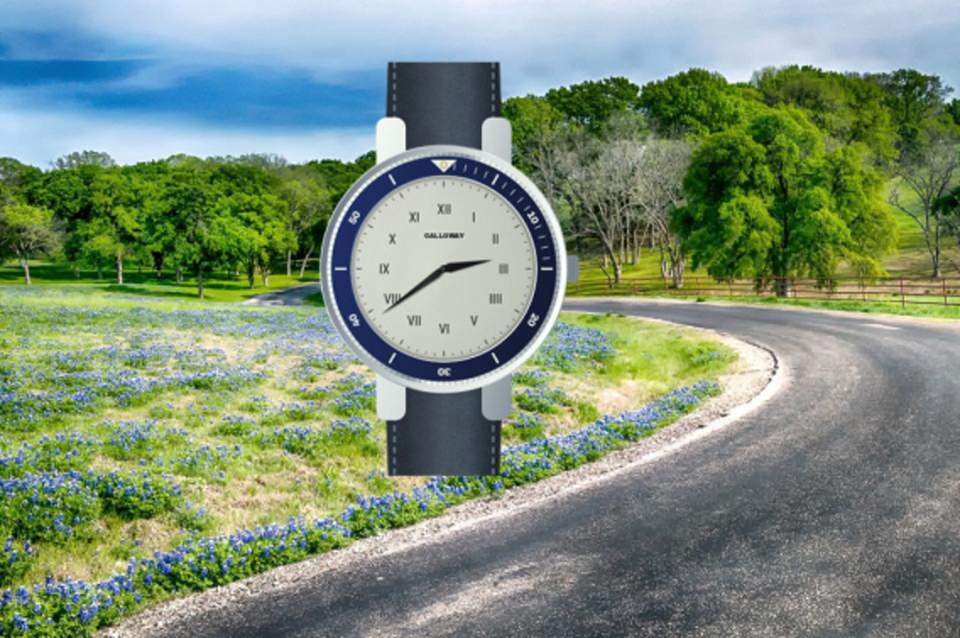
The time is 2:39
